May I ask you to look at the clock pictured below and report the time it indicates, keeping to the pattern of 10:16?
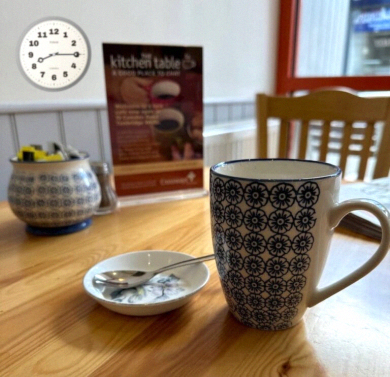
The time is 8:15
